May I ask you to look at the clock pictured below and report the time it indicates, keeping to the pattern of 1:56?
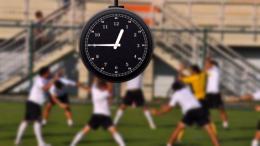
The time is 12:45
